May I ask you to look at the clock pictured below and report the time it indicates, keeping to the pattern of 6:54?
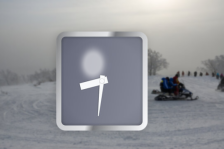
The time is 8:31
